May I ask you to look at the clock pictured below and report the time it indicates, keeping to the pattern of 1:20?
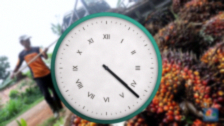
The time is 4:22
